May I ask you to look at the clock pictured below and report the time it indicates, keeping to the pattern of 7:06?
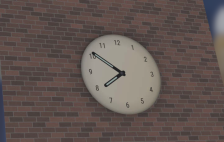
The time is 7:51
